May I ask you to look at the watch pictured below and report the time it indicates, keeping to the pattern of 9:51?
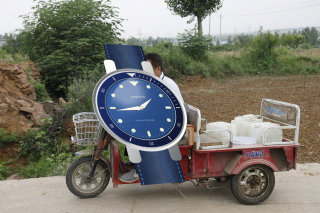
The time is 1:44
